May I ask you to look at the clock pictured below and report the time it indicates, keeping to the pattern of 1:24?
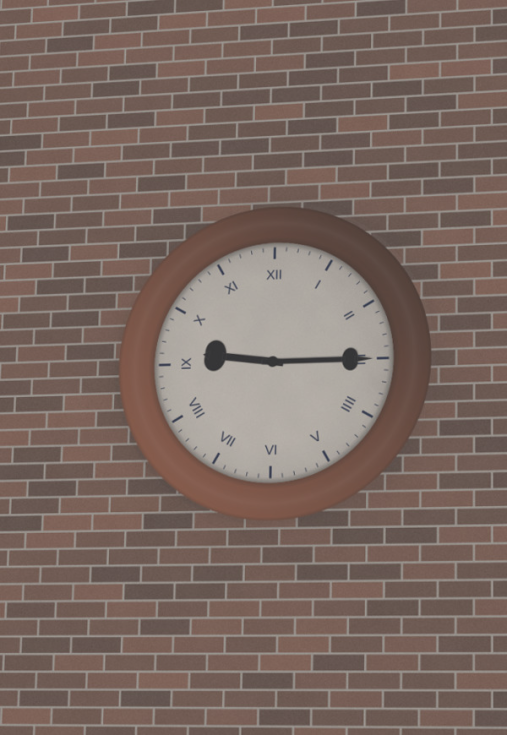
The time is 9:15
